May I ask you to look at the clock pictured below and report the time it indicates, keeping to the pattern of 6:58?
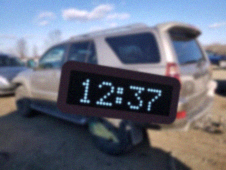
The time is 12:37
